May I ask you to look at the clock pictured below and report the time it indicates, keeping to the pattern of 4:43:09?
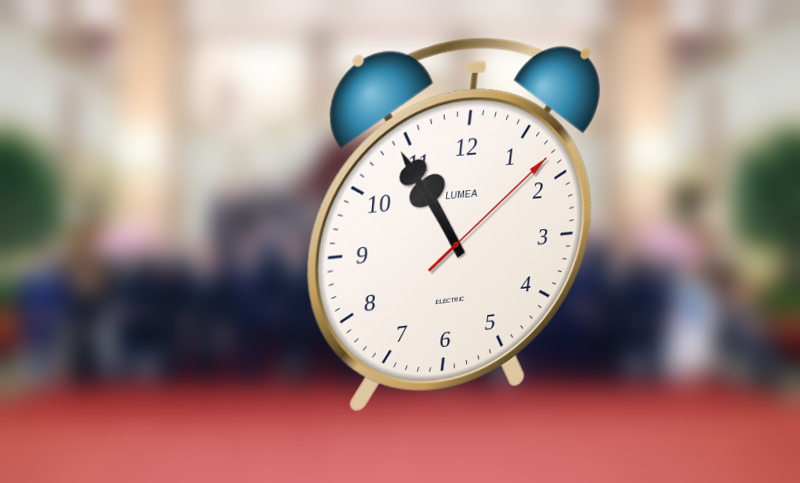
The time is 10:54:08
